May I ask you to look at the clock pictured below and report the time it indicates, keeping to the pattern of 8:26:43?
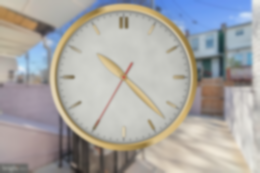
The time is 10:22:35
